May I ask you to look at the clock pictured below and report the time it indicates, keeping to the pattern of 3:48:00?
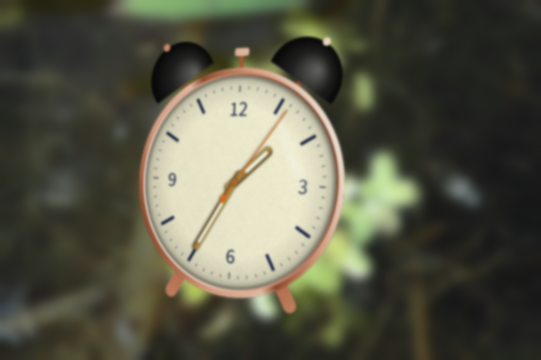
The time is 1:35:06
